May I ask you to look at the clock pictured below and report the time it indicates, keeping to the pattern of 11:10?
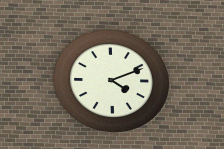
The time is 4:11
